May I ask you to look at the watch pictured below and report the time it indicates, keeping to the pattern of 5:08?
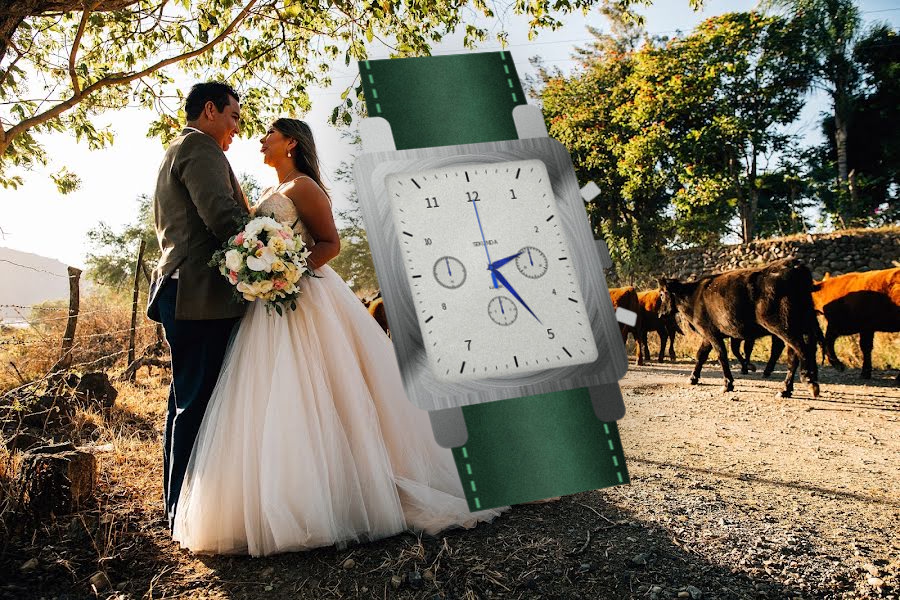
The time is 2:25
